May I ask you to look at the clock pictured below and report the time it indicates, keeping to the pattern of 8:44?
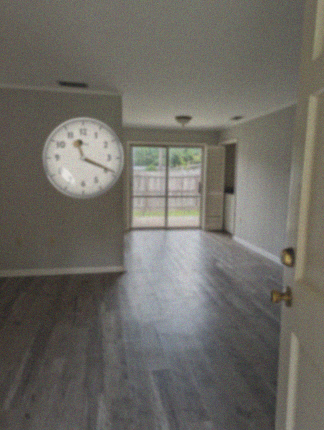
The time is 11:19
